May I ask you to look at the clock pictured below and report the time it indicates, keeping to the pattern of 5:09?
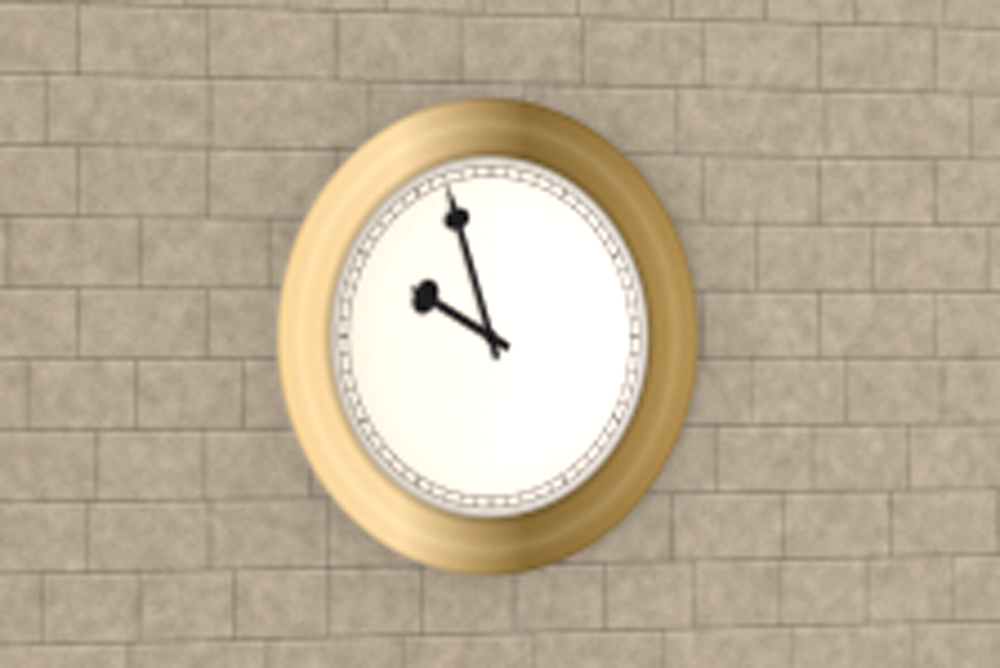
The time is 9:57
